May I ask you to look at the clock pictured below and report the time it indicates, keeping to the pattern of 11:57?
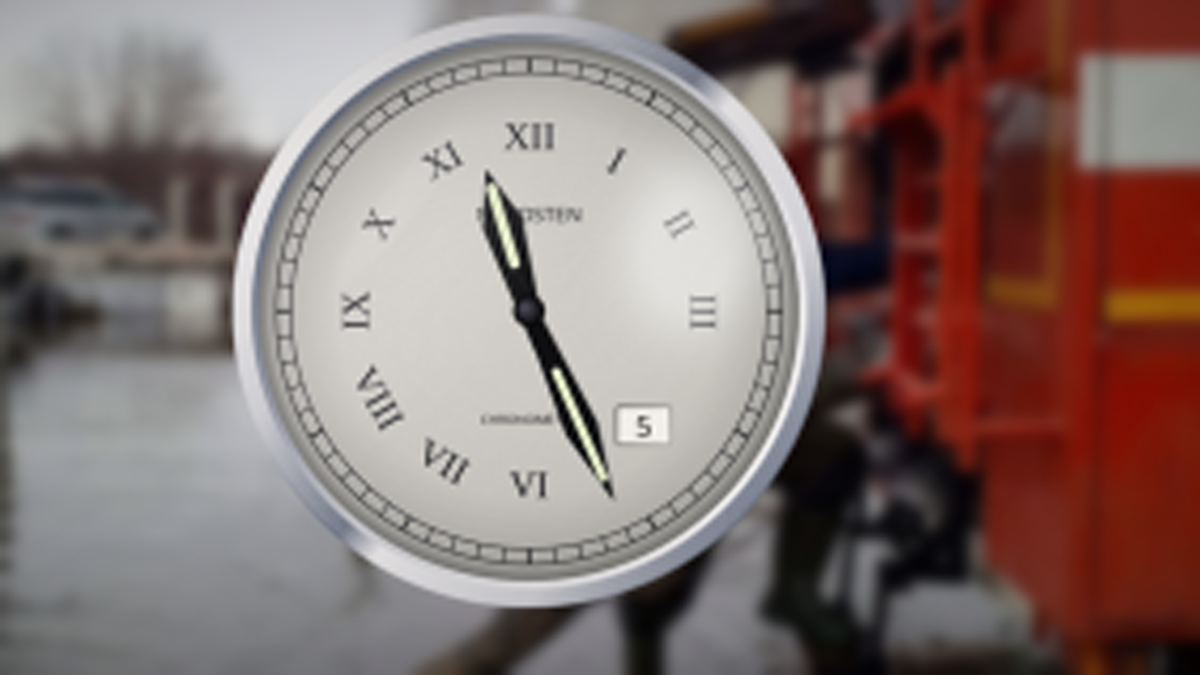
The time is 11:26
